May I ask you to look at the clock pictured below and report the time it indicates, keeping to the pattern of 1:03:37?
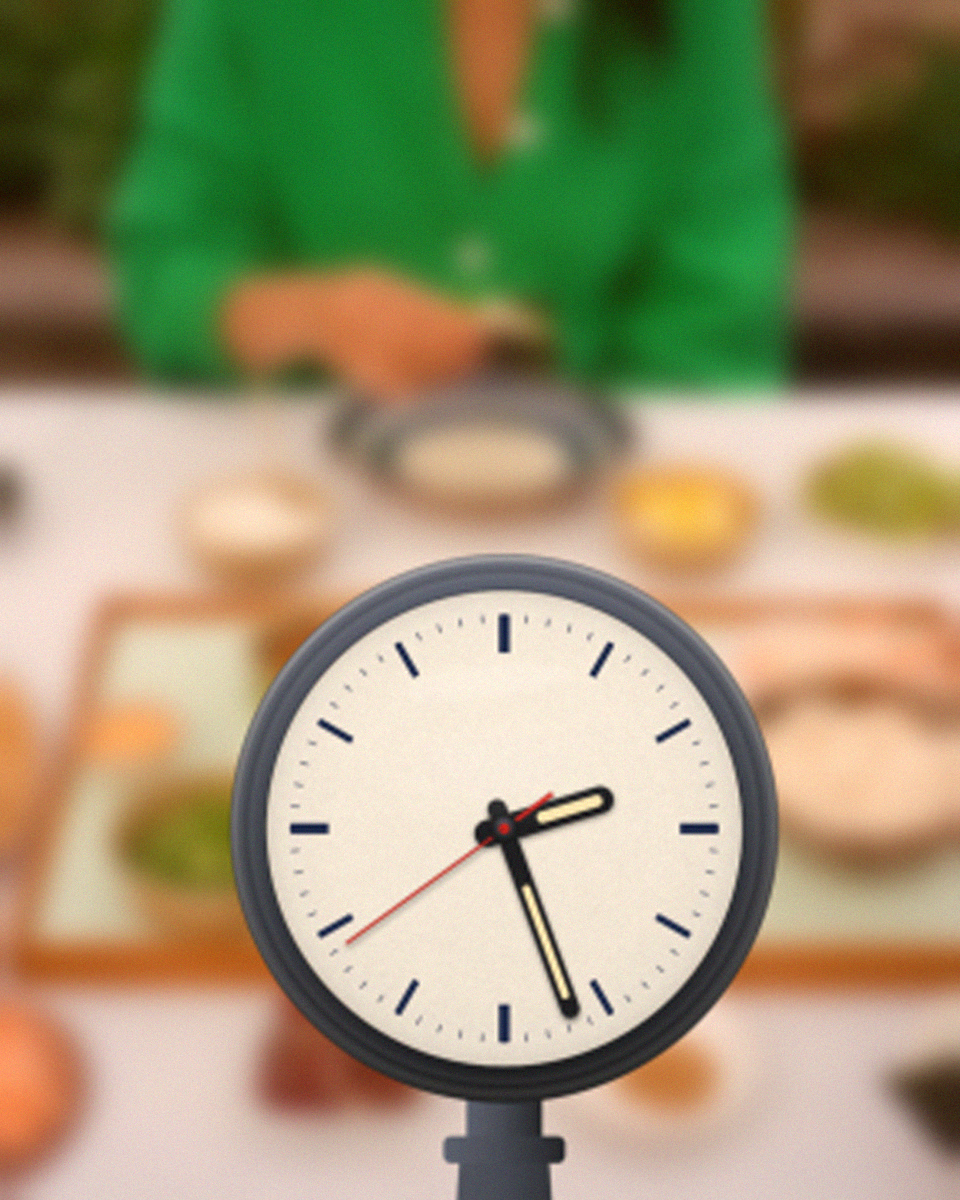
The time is 2:26:39
